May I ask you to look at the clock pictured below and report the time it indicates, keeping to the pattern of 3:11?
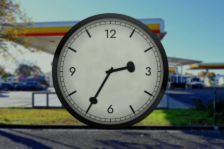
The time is 2:35
